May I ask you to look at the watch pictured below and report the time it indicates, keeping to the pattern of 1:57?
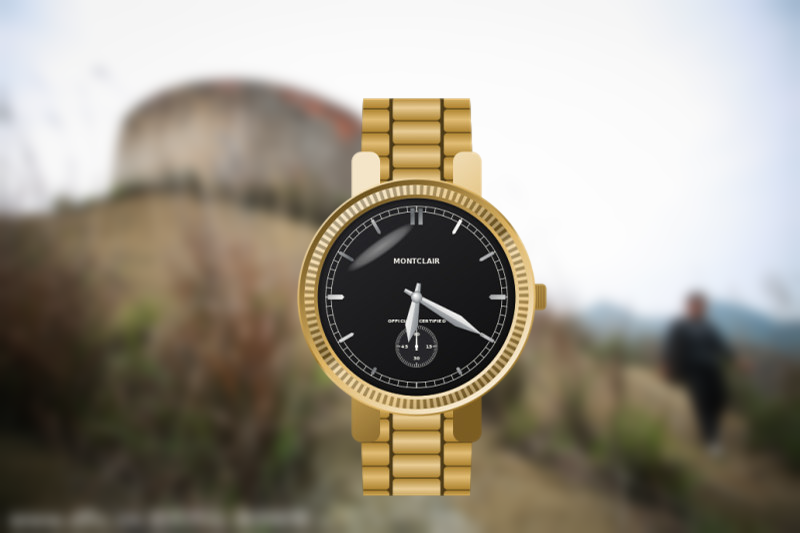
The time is 6:20
